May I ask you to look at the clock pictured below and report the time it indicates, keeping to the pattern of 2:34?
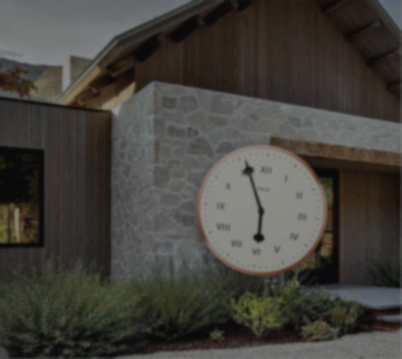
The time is 5:56
